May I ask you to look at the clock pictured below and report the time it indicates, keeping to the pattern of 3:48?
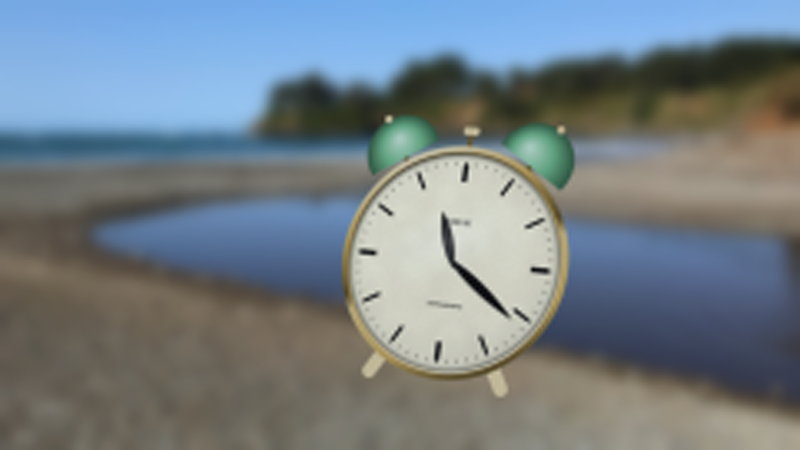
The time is 11:21
